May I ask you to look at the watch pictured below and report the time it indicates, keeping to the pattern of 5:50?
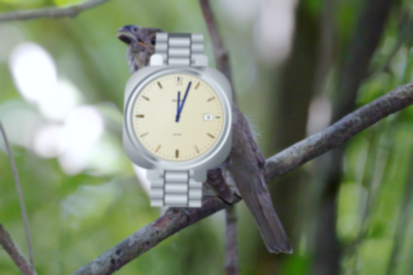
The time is 12:03
